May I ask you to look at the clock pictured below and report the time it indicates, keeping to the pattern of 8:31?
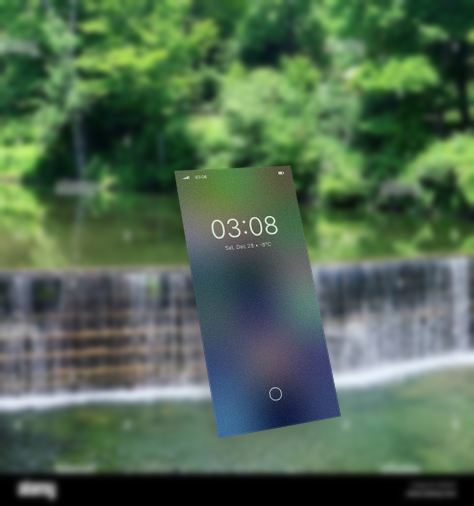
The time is 3:08
